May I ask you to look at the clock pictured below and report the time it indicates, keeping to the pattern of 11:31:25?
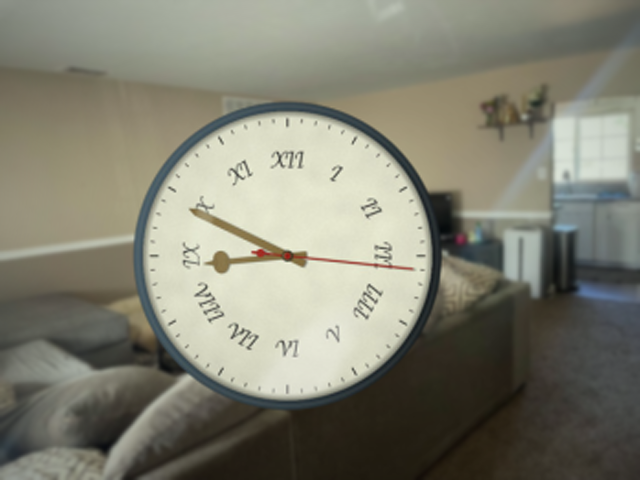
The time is 8:49:16
